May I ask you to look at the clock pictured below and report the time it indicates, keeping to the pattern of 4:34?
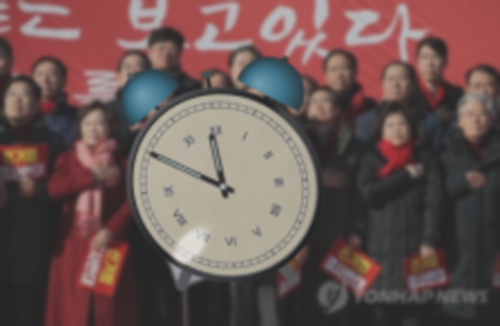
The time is 11:50
